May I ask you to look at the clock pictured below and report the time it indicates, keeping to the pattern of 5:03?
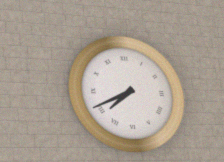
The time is 7:41
